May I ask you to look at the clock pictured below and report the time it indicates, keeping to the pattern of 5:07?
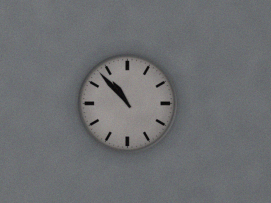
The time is 10:53
